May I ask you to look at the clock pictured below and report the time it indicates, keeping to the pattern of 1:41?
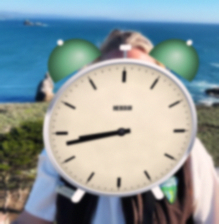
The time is 8:43
